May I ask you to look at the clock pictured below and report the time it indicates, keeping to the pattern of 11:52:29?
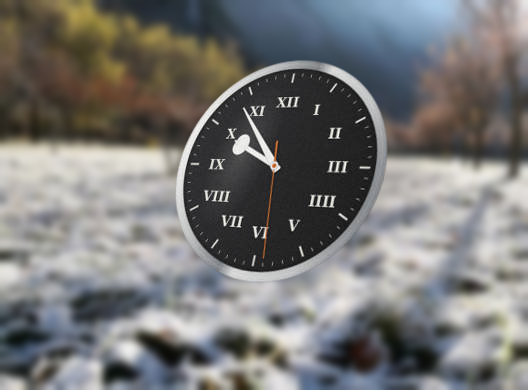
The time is 9:53:29
